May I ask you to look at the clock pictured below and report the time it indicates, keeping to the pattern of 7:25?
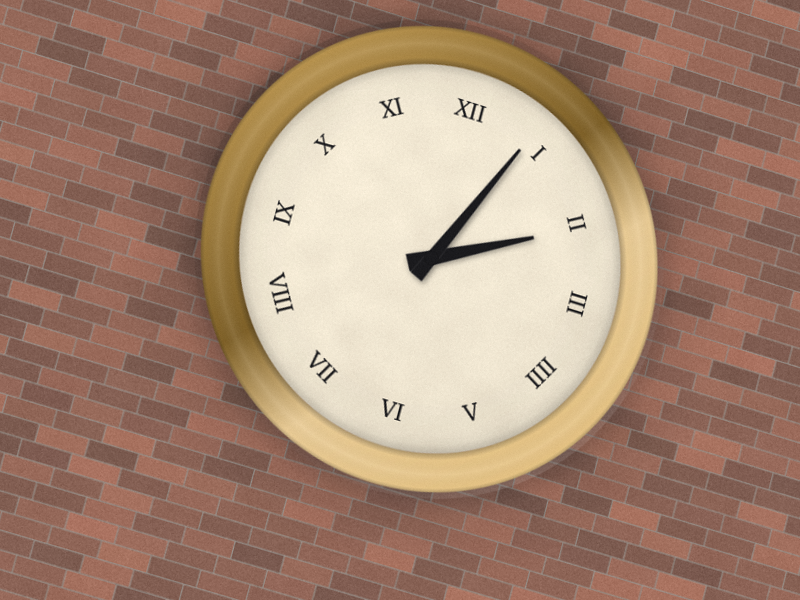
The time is 2:04
